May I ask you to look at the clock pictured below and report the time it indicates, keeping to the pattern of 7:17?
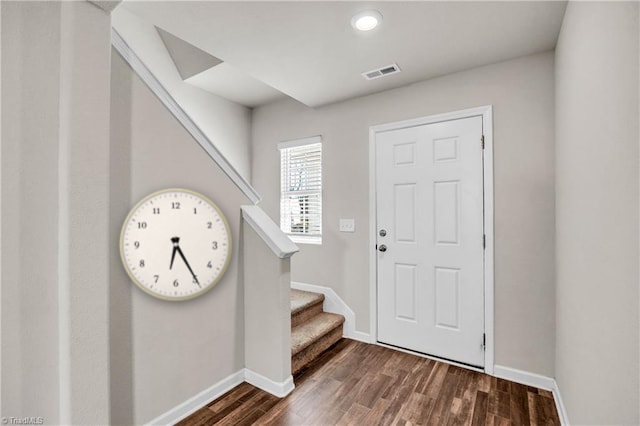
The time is 6:25
